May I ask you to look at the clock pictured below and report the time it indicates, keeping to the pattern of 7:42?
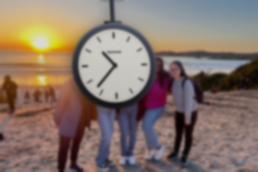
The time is 10:37
